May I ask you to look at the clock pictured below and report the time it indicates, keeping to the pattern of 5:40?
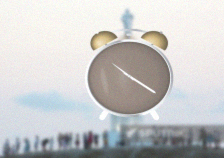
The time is 10:21
